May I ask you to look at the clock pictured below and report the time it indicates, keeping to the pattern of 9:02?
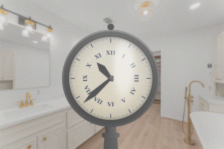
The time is 10:38
